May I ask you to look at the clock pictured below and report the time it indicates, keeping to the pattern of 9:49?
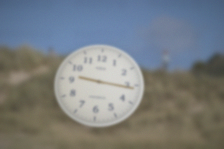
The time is 9:16
